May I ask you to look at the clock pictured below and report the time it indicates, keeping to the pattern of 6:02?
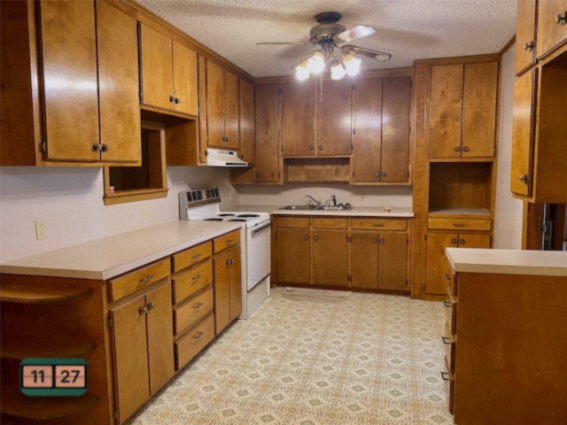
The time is 11:27
